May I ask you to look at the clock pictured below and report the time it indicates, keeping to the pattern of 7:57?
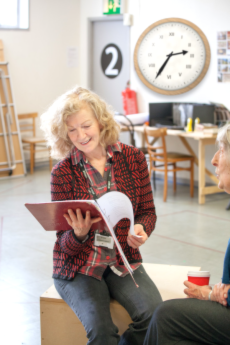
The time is 2:35
